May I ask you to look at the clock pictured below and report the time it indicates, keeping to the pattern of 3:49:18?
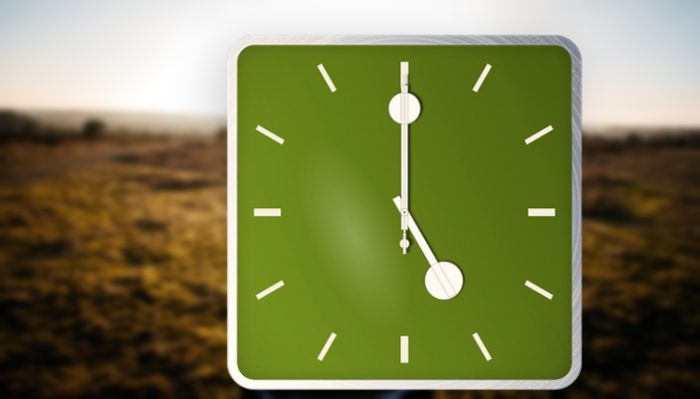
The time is 5:00:00
